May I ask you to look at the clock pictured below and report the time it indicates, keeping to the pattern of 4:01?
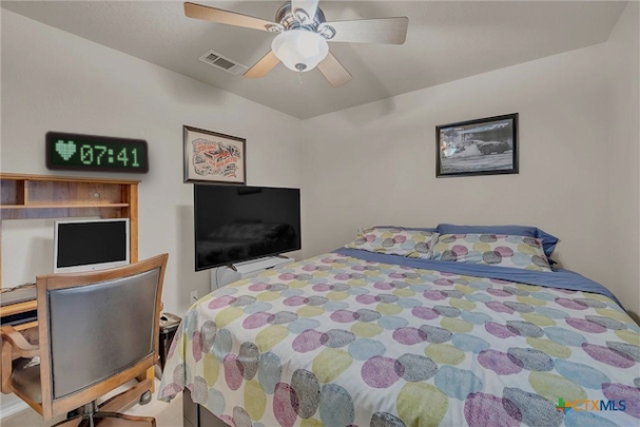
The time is 7:41
